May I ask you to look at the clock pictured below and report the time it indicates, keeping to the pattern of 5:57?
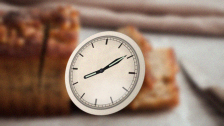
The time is 8:09
